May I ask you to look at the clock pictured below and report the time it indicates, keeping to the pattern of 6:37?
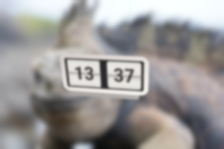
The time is 13:37
